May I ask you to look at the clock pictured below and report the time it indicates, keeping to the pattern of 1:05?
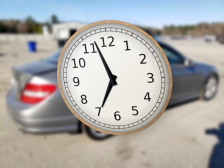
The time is 6:57
